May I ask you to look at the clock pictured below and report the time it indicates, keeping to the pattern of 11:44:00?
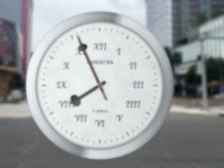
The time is 7:55:56
